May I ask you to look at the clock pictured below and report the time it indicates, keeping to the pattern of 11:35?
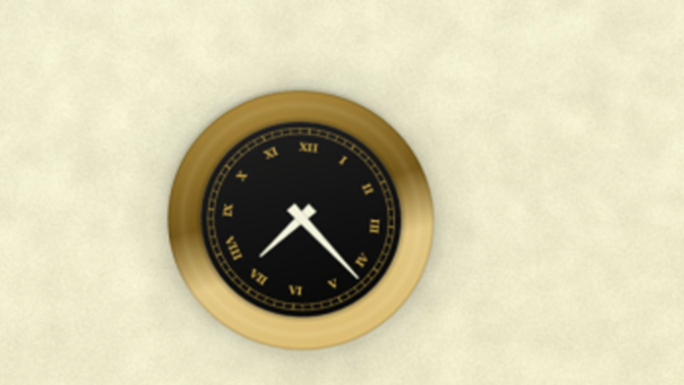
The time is 7:22
